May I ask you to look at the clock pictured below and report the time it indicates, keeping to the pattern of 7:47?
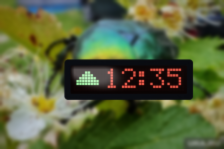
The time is 12:35
